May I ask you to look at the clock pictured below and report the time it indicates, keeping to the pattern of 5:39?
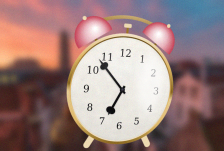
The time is 6:53
